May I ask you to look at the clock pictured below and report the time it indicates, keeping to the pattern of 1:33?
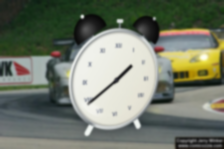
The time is 1:39
